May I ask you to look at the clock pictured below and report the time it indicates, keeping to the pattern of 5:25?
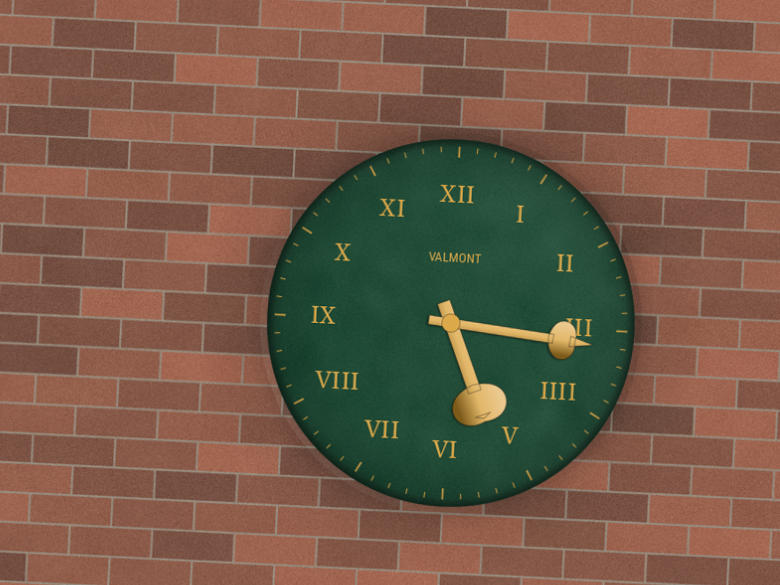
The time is 5:16
